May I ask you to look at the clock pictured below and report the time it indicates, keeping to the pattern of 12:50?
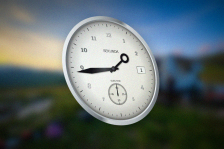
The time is 1:44
